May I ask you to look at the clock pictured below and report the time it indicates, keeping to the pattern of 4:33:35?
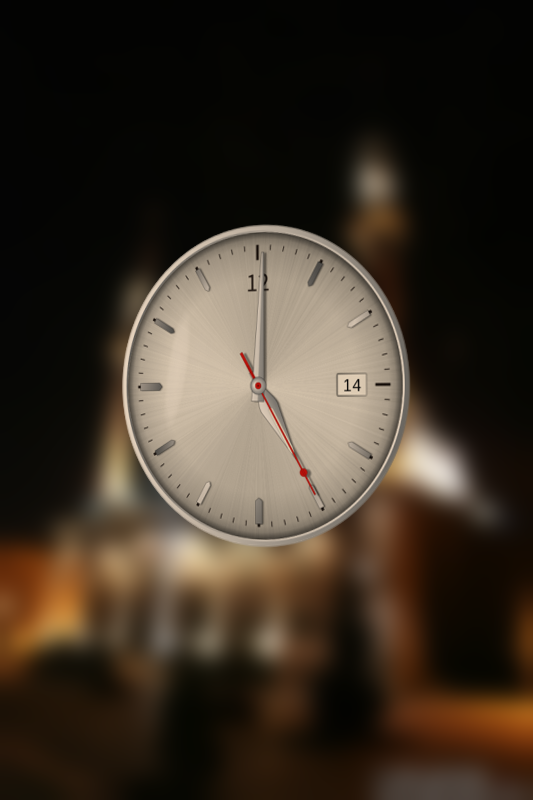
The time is 5:00:25
